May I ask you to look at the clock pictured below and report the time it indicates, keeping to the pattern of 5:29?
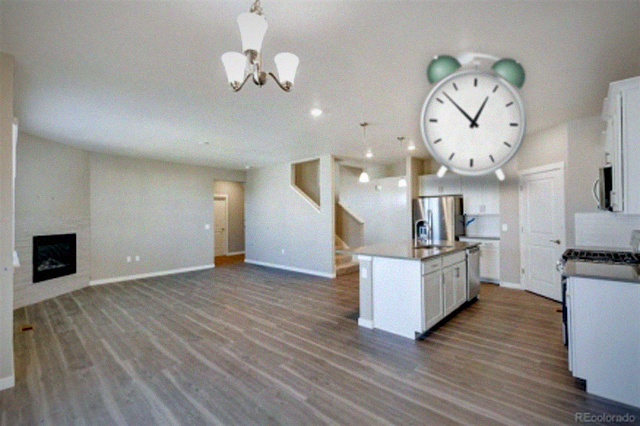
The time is 12:52
